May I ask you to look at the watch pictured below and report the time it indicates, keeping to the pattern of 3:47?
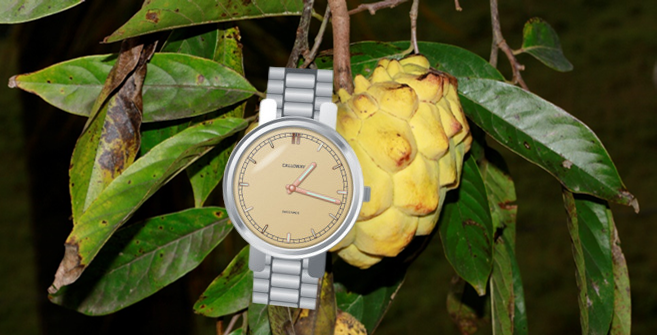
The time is 1:17
